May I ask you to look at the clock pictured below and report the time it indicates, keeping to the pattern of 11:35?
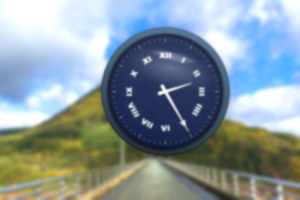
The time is 2:25
